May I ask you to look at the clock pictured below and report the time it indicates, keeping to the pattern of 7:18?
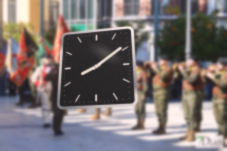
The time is 8:09
